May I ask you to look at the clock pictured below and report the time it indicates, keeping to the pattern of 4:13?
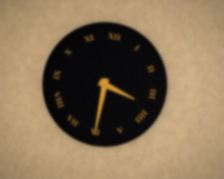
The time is 3:30
